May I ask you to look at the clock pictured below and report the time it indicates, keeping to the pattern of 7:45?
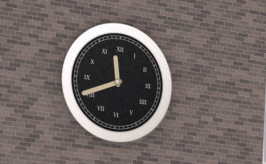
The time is 11:41
